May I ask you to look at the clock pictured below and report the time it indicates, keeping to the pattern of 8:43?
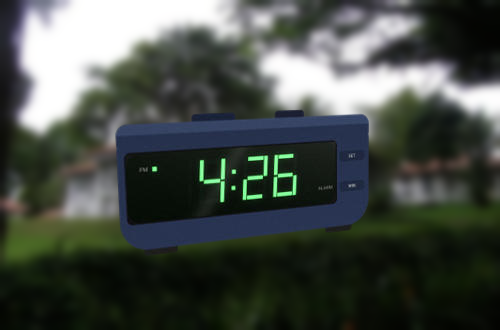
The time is 4:26
